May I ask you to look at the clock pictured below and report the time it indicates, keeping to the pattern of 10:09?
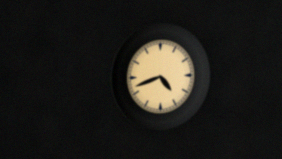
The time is 4:42
